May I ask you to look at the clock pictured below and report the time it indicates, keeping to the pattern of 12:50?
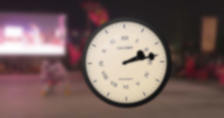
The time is 2:13
